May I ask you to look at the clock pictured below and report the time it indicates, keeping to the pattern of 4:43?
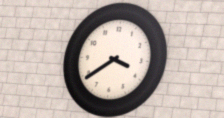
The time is 3:39
